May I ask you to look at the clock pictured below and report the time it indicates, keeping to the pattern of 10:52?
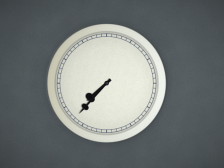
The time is 7:37
